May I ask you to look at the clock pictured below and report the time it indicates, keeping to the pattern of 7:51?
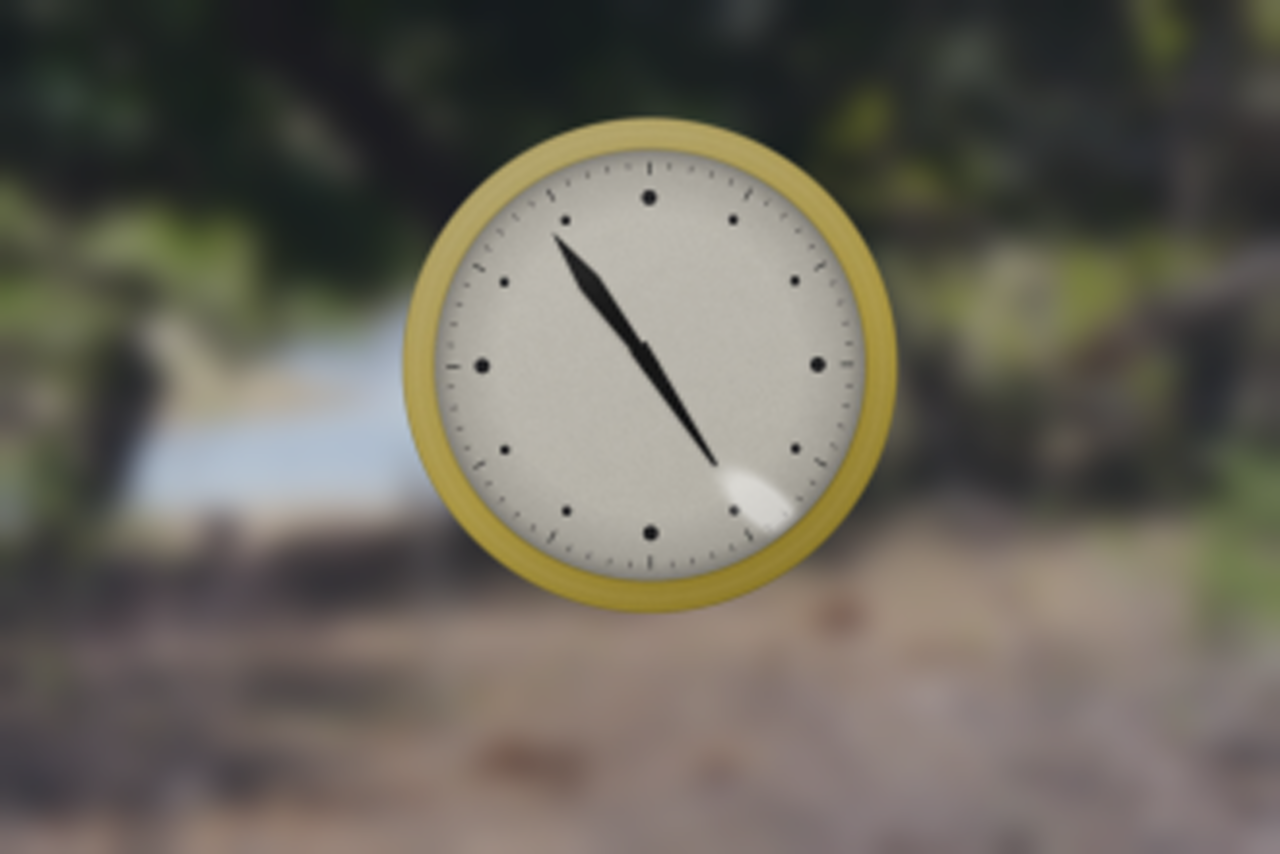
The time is 4:54
